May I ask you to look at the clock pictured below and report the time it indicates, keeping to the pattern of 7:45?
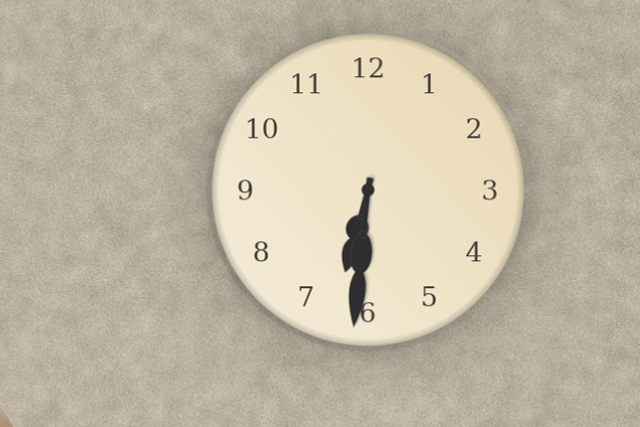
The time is 6:31
